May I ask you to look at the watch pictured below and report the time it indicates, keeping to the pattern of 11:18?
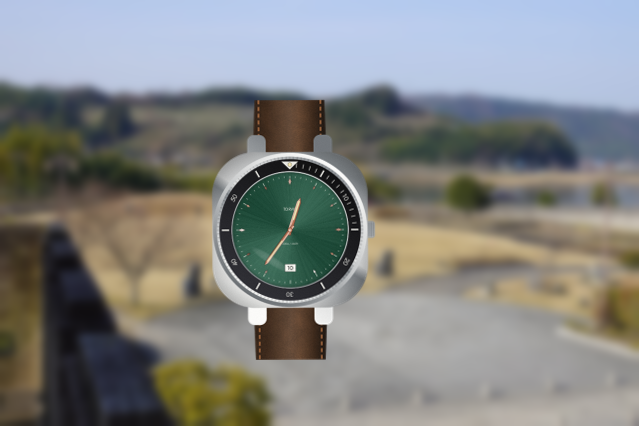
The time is 12:36
